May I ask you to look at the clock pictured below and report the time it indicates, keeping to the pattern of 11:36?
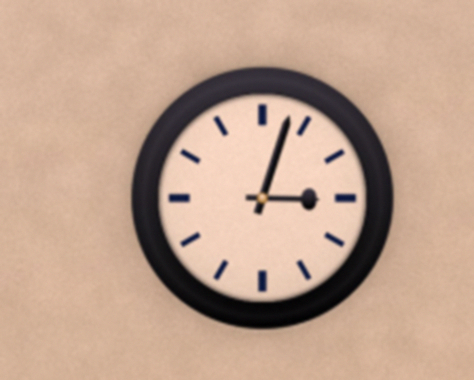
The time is 3:03
